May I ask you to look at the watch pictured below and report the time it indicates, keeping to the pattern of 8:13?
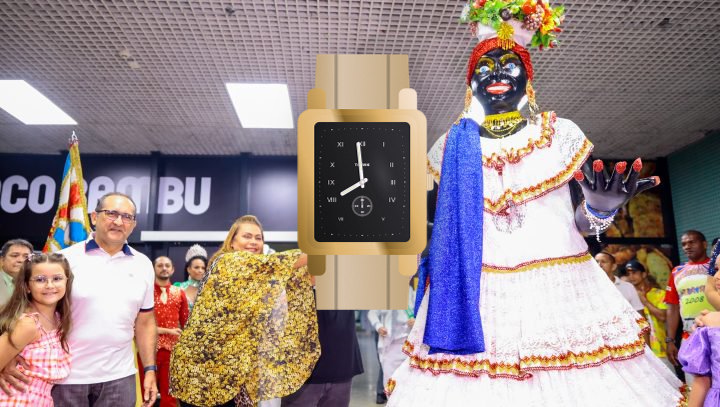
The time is 7:59
